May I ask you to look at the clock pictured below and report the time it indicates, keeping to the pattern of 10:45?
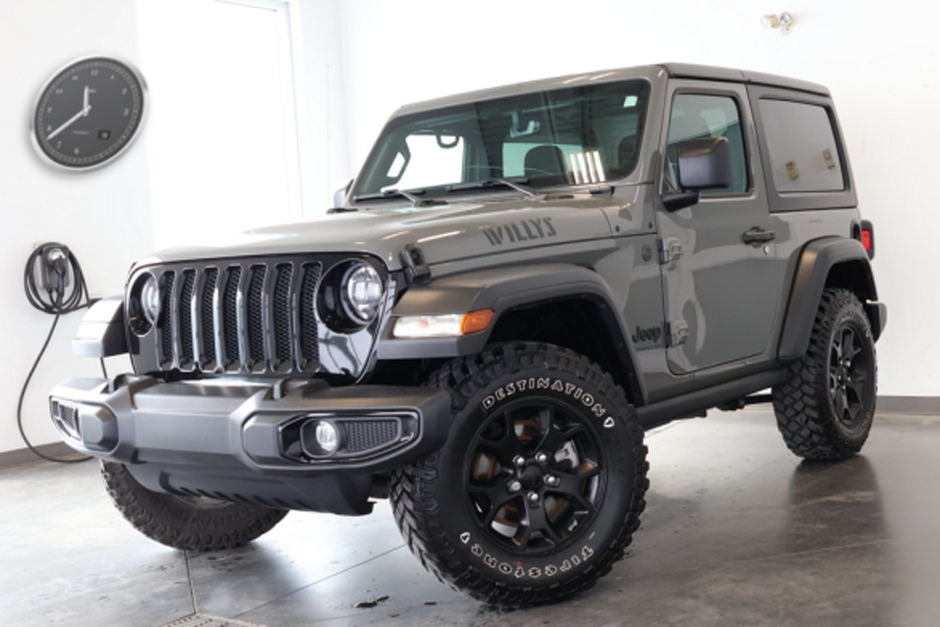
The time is 11:38
